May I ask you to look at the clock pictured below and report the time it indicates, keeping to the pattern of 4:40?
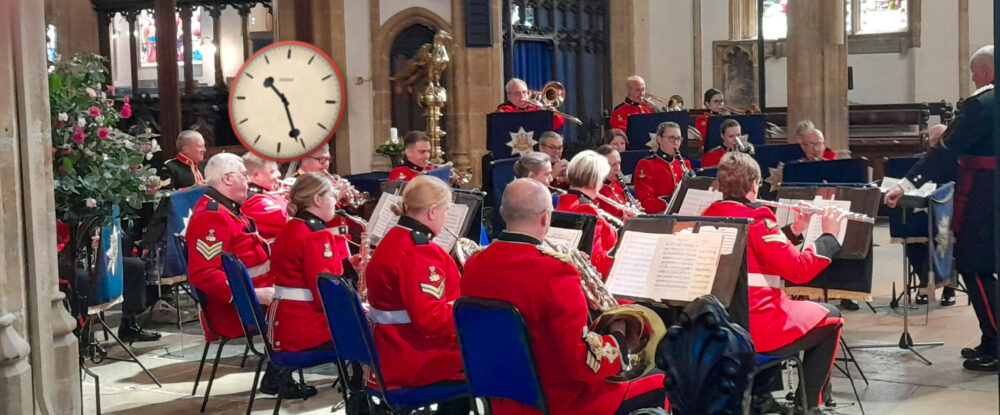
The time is 10:26
